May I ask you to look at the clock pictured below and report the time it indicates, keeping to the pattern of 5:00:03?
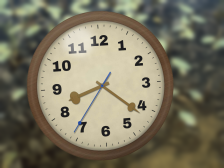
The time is 8:21:36
